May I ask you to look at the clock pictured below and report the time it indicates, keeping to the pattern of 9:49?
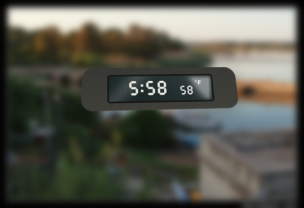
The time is 5:58
